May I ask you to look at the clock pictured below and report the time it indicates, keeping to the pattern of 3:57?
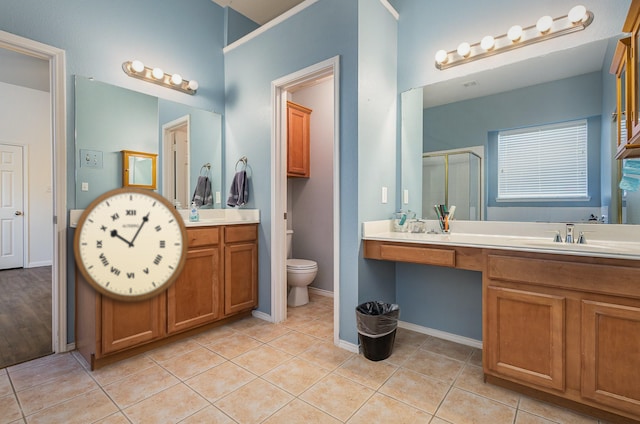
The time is 10:05
